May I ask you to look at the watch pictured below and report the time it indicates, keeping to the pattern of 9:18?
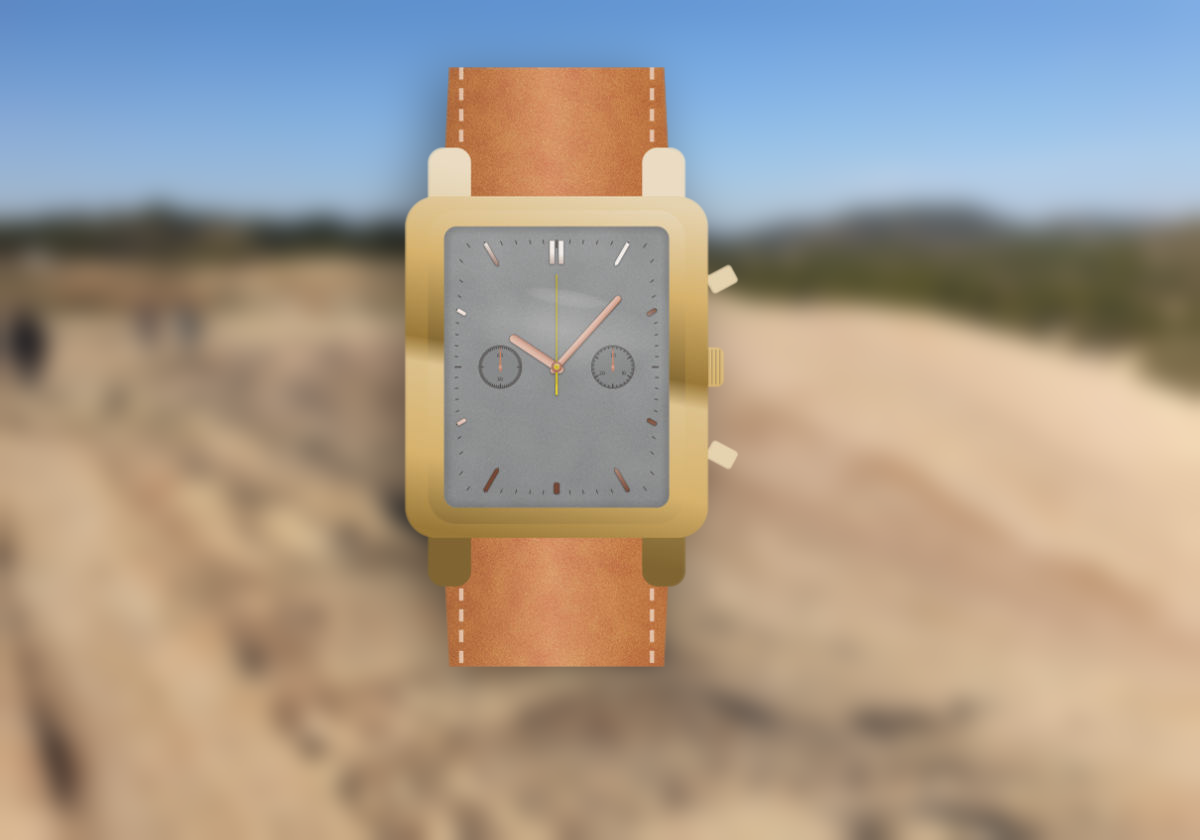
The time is 10:07
